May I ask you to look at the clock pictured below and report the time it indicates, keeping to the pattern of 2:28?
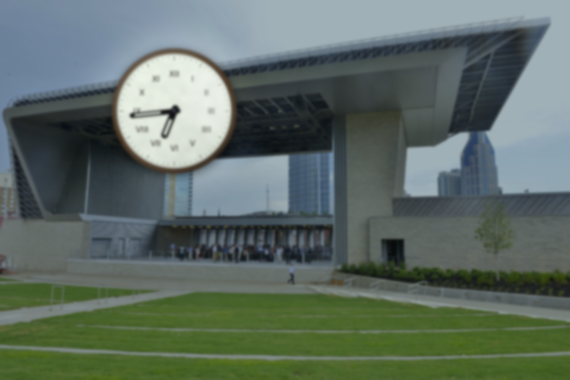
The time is 6:44
